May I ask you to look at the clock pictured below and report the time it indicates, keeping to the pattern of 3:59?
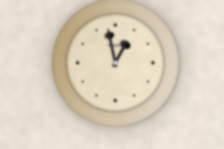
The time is 12:58
